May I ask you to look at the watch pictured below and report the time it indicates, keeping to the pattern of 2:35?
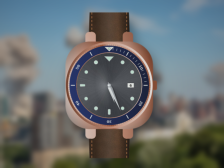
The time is 5:26
